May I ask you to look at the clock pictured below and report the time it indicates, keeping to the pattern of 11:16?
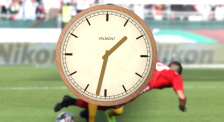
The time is 1:32
